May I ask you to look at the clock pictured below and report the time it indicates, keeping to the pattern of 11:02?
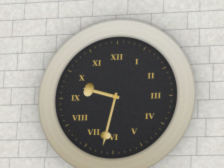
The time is 9:32
